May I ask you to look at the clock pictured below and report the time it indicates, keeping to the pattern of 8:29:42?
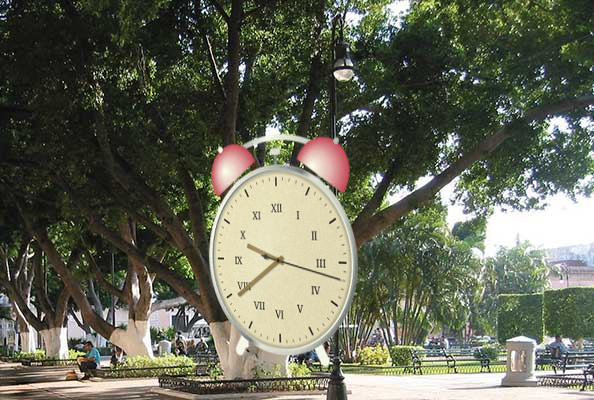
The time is 9:39:17
